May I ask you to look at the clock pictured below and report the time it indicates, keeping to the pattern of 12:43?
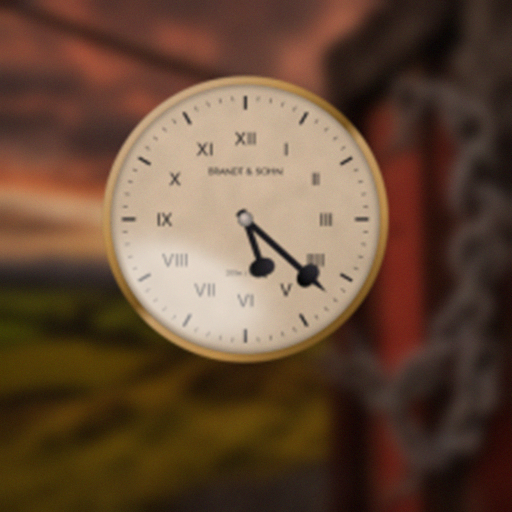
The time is 5:22
